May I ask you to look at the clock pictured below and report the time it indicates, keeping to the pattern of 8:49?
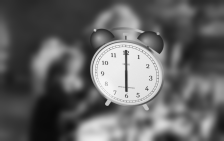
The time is 6:00
